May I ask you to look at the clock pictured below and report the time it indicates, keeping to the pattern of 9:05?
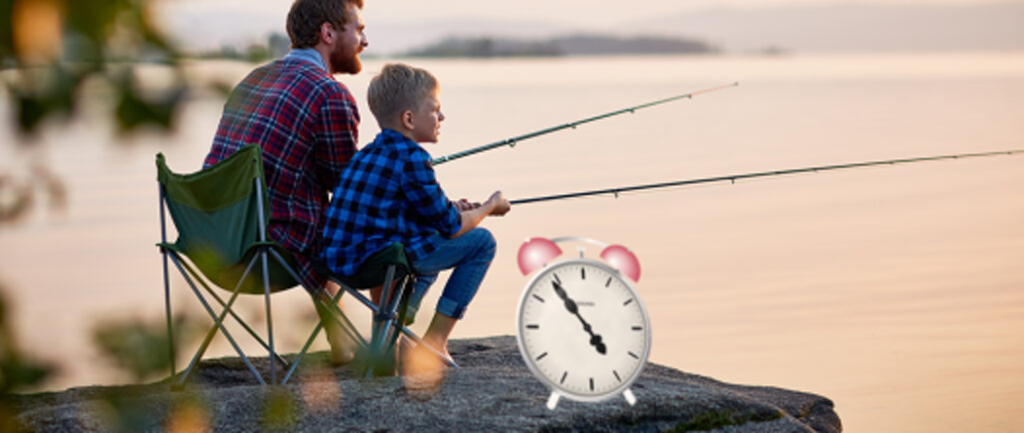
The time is 4:54
